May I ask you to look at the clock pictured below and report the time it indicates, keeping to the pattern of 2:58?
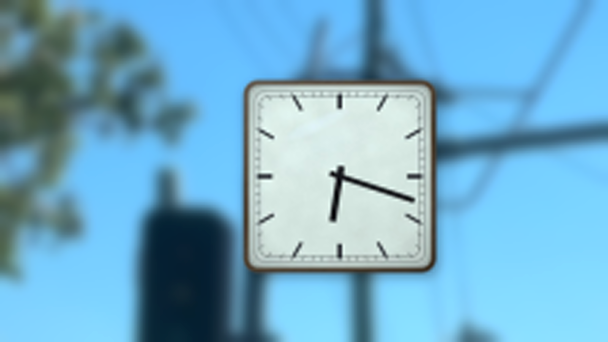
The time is 6:18
